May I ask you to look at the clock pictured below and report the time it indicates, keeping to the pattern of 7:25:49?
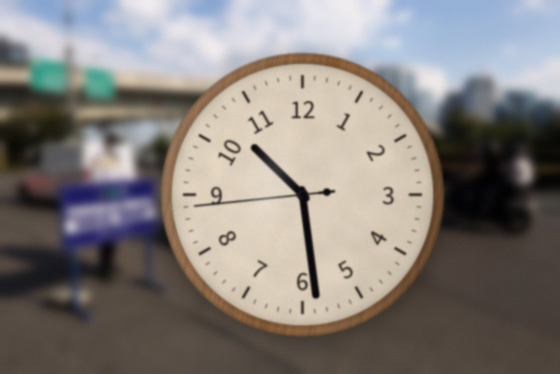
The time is 10:28:44
